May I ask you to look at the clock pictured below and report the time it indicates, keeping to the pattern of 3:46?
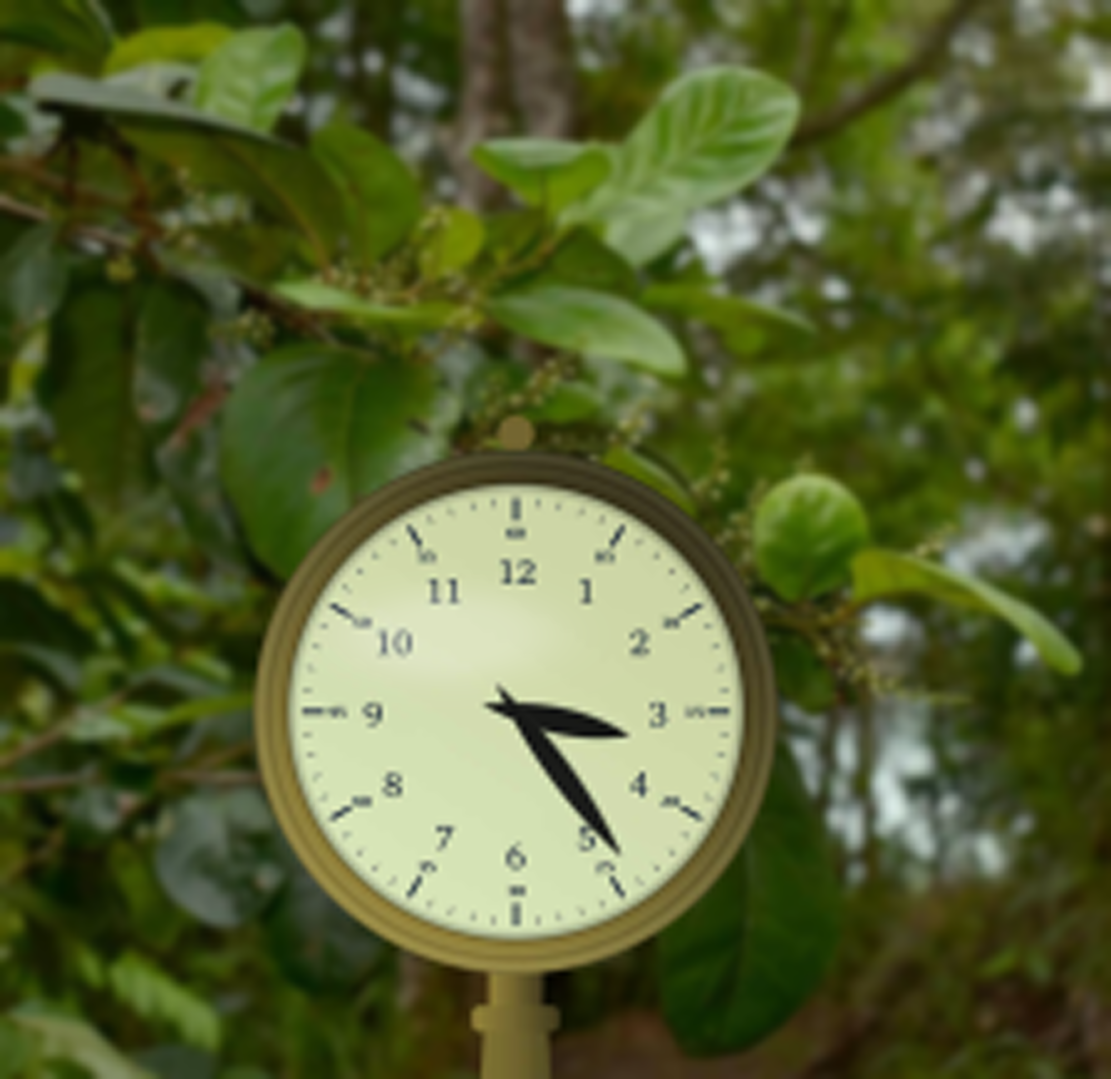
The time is 3:24
